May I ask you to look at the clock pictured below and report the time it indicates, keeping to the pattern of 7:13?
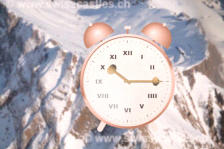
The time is 10:15
